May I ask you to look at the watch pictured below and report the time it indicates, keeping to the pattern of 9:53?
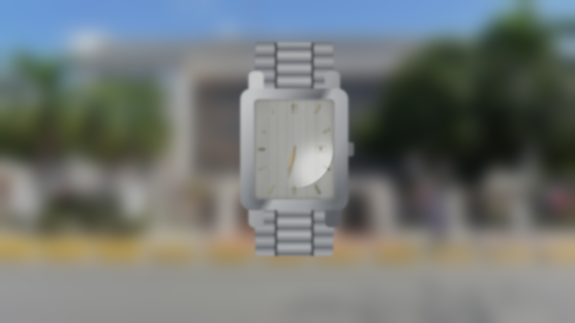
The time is 6:32
